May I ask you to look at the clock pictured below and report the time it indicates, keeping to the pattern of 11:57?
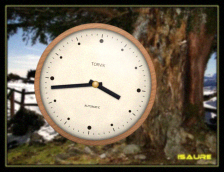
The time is 3:43
